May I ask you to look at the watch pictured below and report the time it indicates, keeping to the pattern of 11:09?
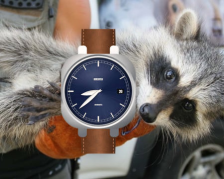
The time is 8:38
